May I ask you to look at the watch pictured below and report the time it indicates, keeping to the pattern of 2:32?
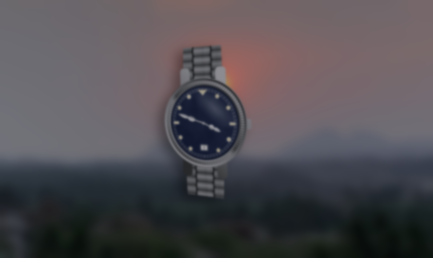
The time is 3:48
